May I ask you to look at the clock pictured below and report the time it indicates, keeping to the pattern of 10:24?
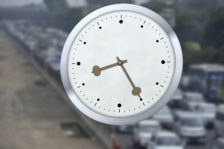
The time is 8:25
